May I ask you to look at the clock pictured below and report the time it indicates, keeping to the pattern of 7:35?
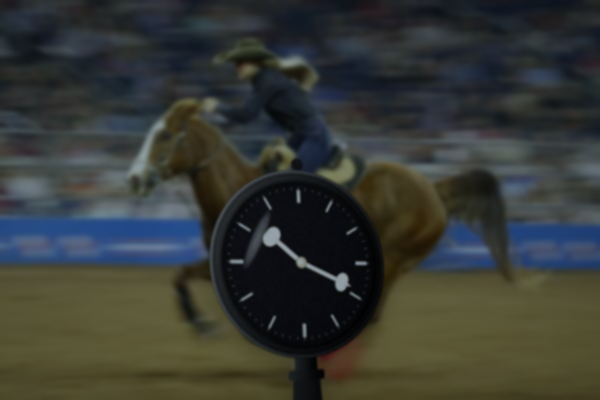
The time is 10:19
